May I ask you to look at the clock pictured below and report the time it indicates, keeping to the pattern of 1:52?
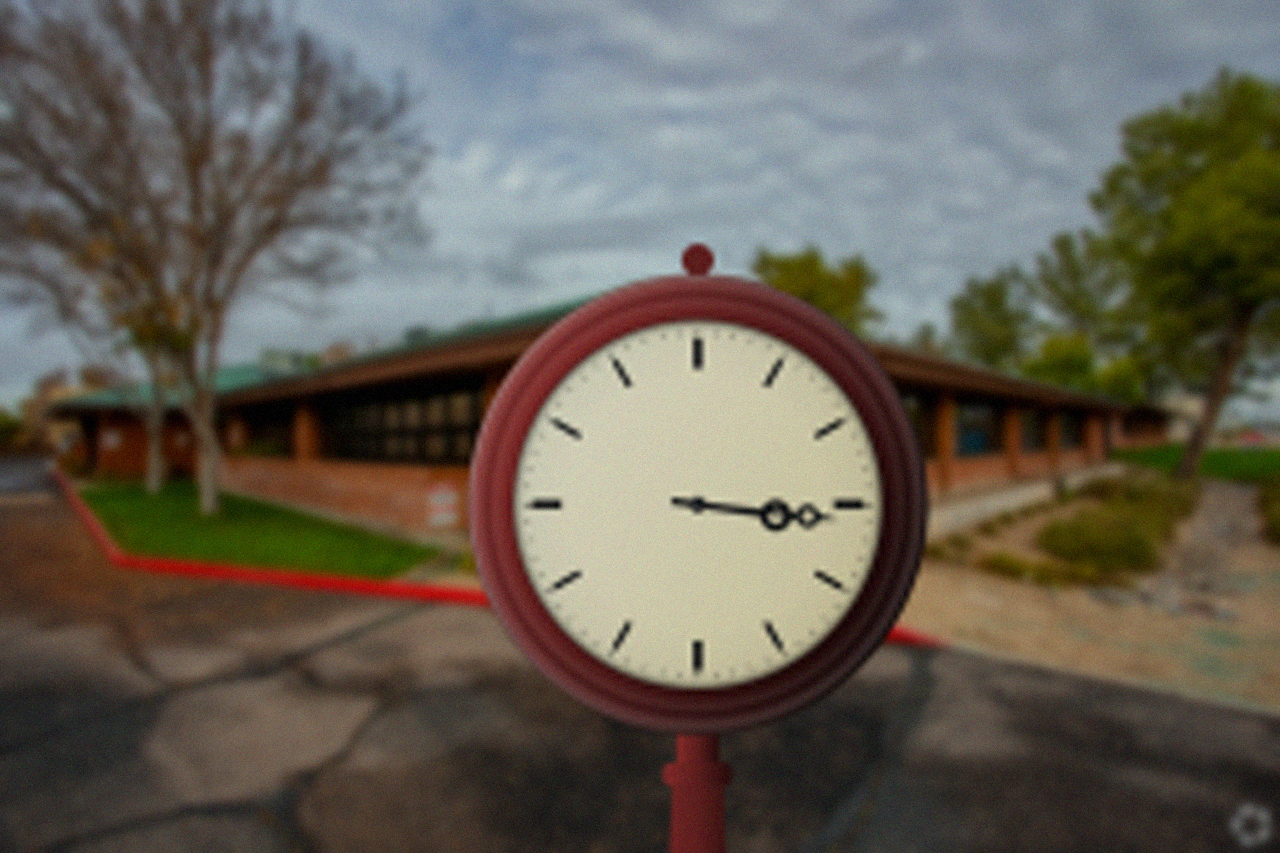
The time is 3:16
